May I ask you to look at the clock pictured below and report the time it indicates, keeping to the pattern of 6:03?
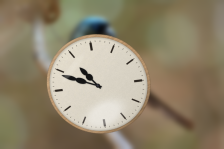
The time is 10:49
